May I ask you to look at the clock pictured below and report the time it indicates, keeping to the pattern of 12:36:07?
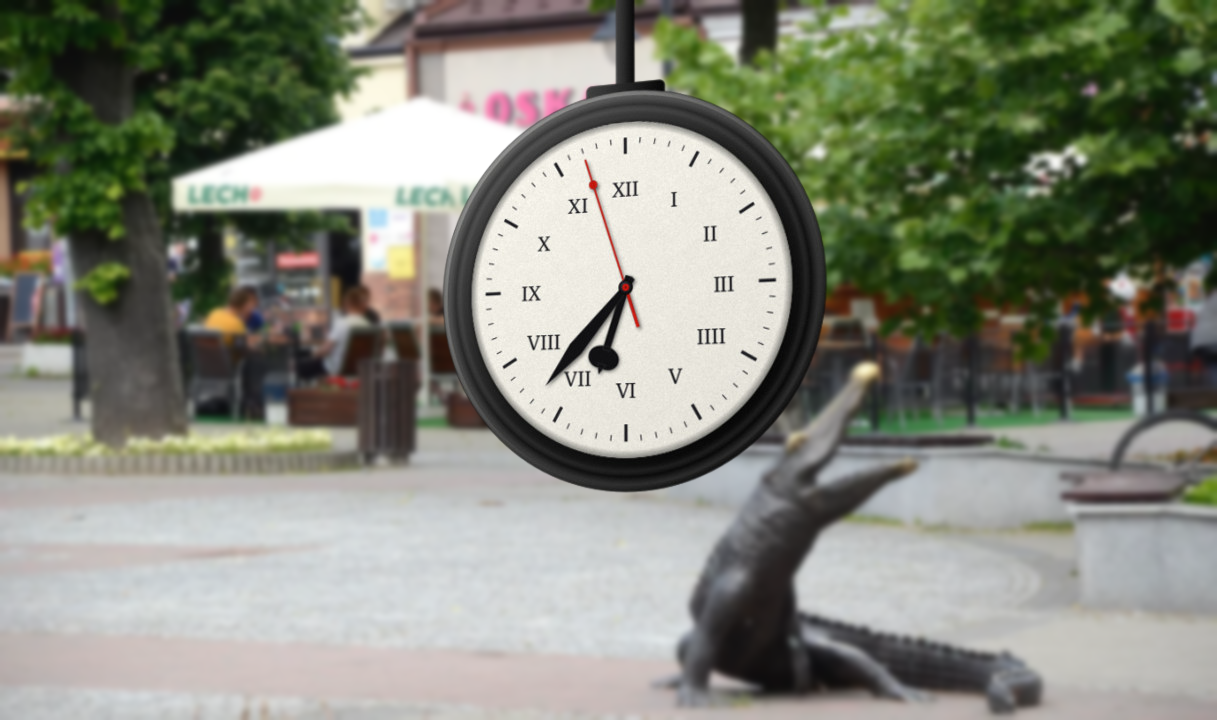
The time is 6:36:57
